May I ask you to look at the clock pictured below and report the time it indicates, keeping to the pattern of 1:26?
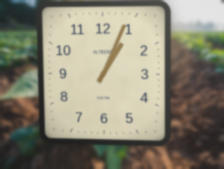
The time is 1:04
